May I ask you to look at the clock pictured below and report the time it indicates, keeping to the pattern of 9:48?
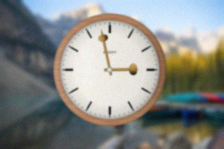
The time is 2:58
